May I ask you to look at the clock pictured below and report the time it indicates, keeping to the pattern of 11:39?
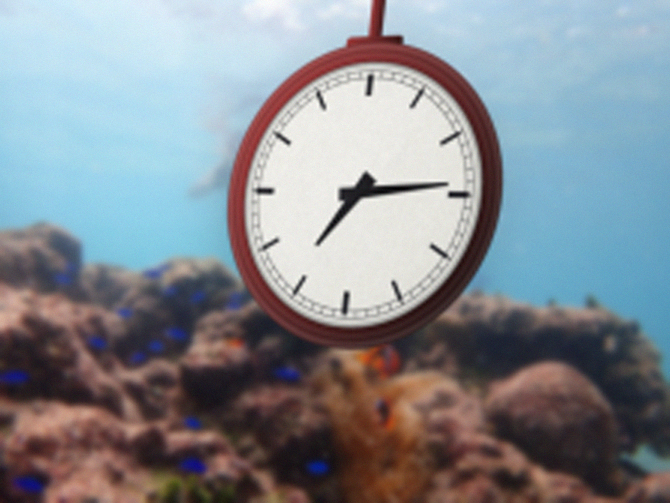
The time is 7:14
